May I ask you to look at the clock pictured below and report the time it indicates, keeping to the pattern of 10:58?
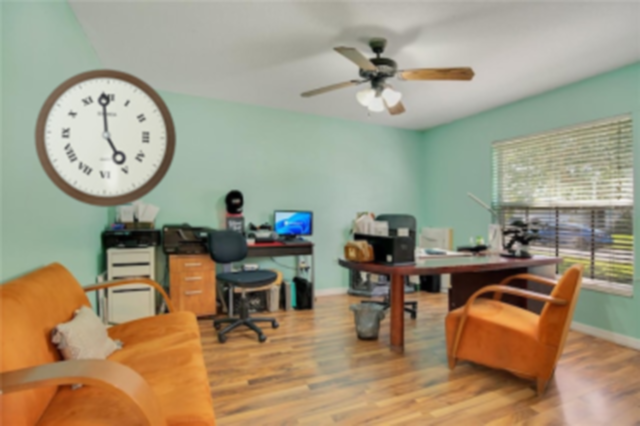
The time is 4:59
